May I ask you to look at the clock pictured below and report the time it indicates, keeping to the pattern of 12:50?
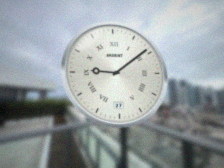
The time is 9:09
